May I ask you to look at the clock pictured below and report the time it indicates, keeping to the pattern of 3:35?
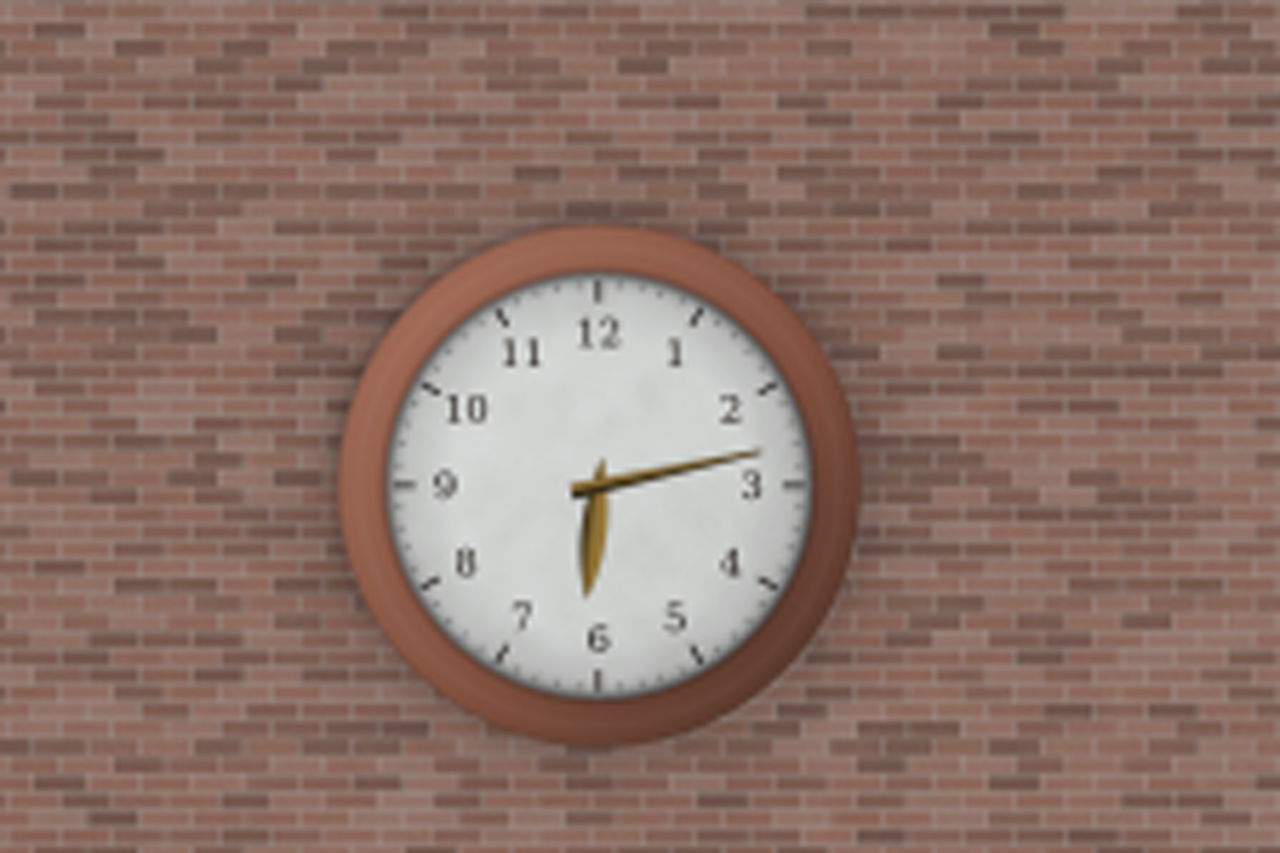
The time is 6:13
